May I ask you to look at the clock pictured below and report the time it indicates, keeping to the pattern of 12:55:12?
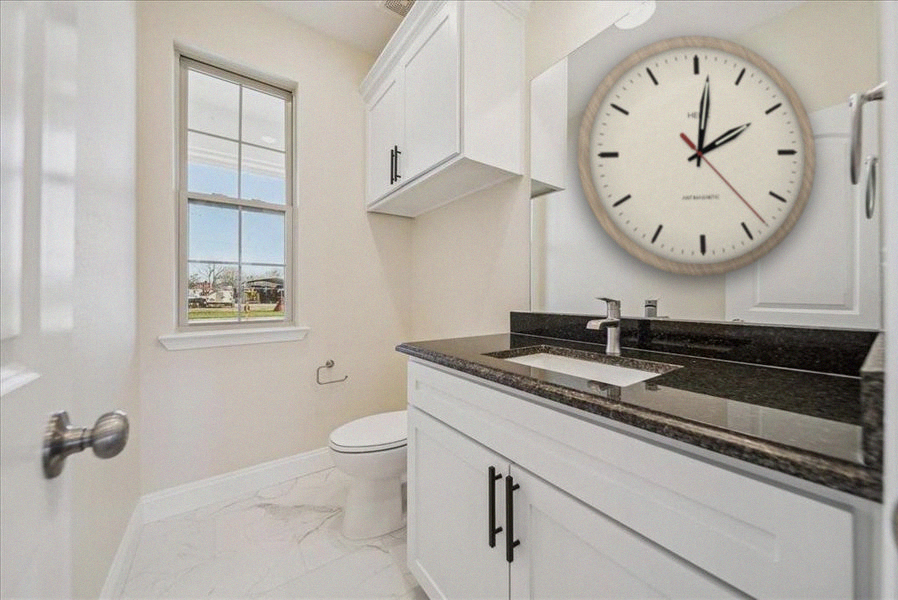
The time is 2:01:23
